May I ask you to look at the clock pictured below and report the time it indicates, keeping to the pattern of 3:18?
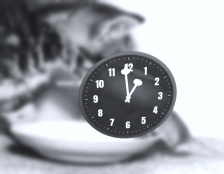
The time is 12:59
